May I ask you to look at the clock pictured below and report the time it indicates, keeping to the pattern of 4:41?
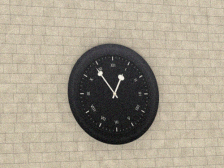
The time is 12:54
